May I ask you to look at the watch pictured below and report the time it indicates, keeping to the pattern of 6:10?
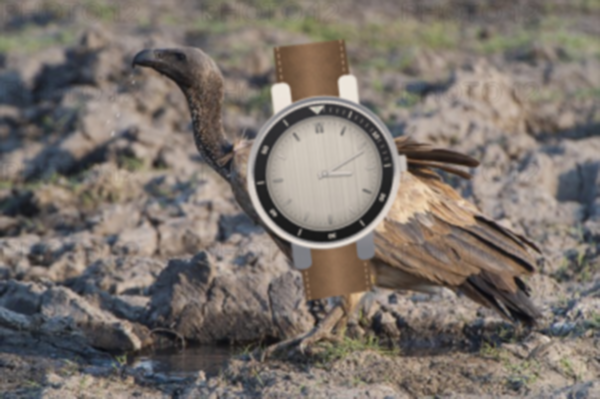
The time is 3:11
